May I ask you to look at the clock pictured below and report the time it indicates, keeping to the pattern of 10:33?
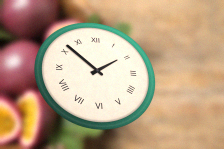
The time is 1:52
